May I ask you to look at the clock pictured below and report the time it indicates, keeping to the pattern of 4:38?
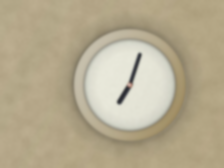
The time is 7:03
